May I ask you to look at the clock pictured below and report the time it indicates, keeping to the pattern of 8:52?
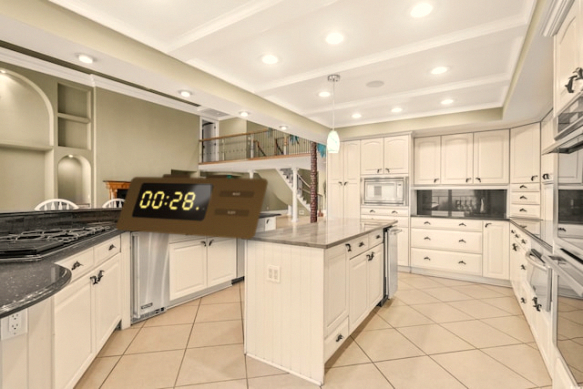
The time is 0:28
